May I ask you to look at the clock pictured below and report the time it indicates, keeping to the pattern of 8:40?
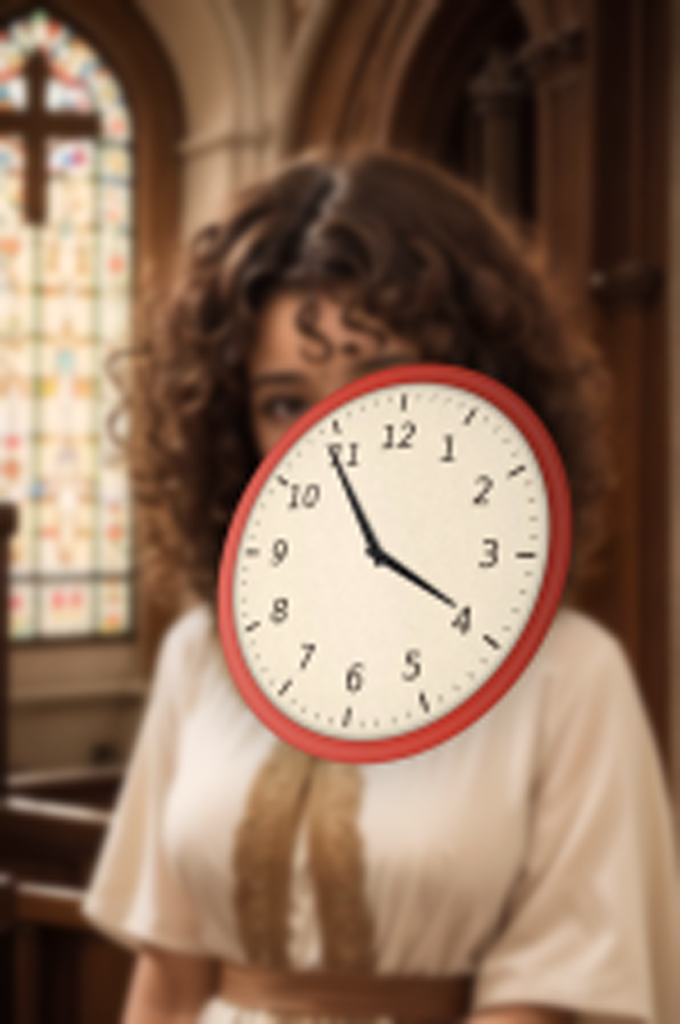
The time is 3:54
